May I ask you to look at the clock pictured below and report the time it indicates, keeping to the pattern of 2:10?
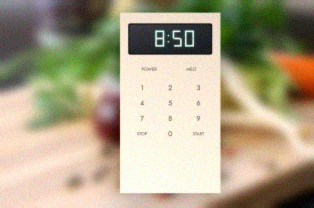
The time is 8:50
